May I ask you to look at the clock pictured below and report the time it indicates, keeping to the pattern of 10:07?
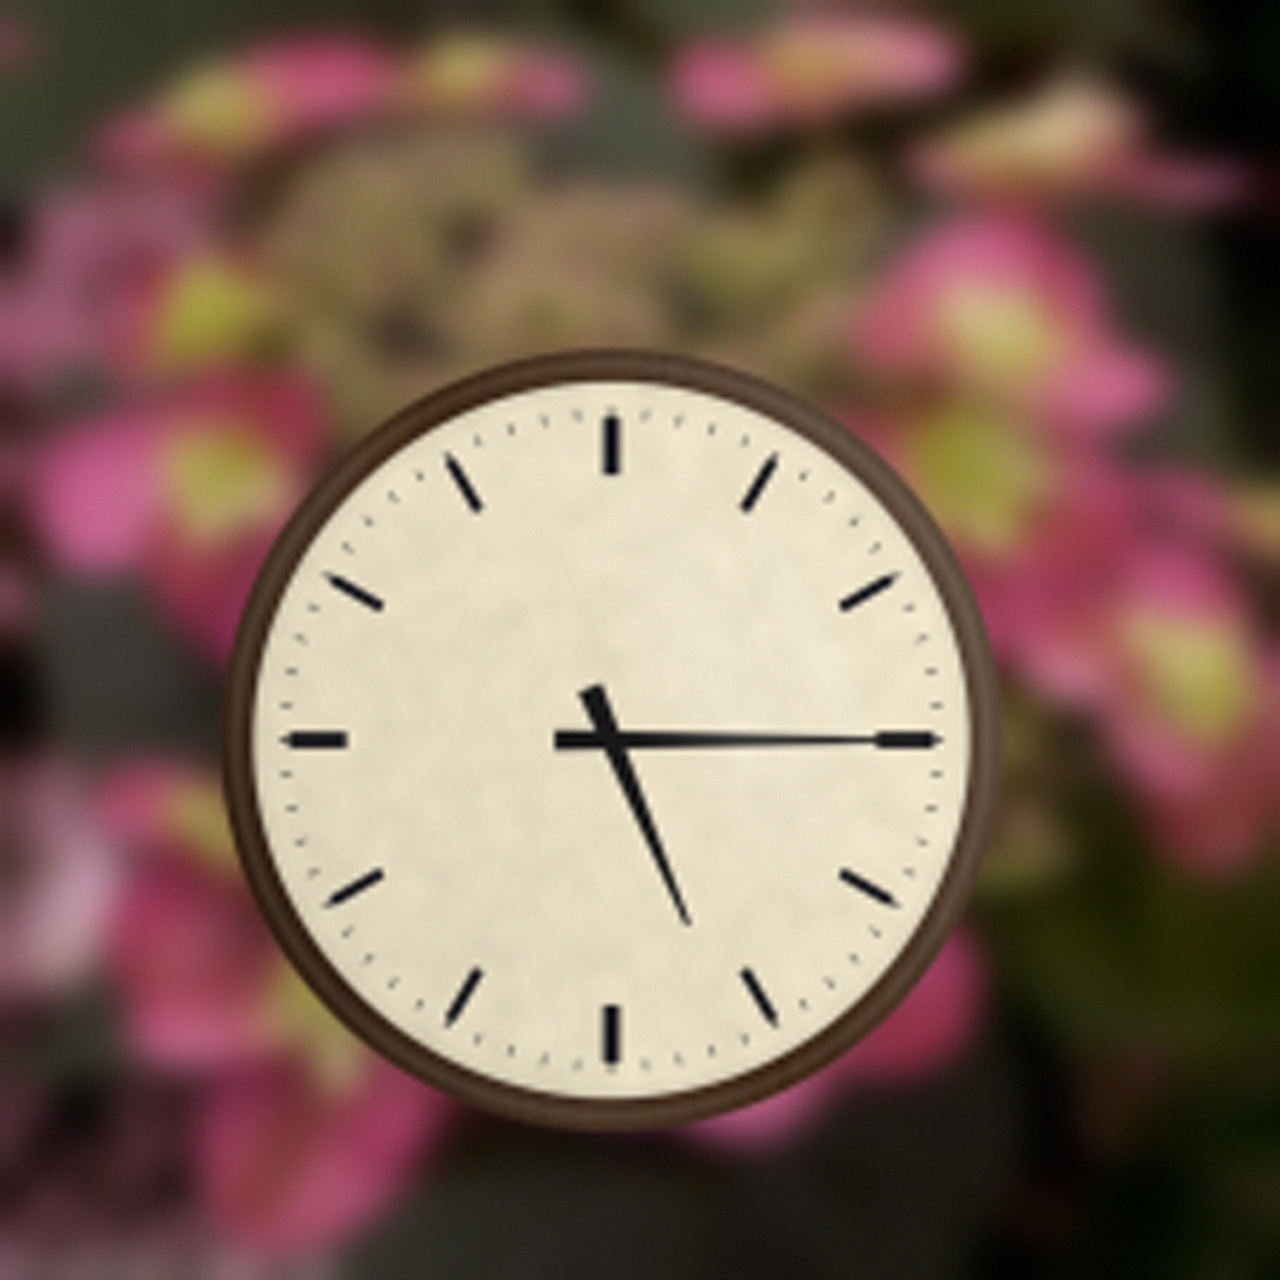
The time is 5:15
